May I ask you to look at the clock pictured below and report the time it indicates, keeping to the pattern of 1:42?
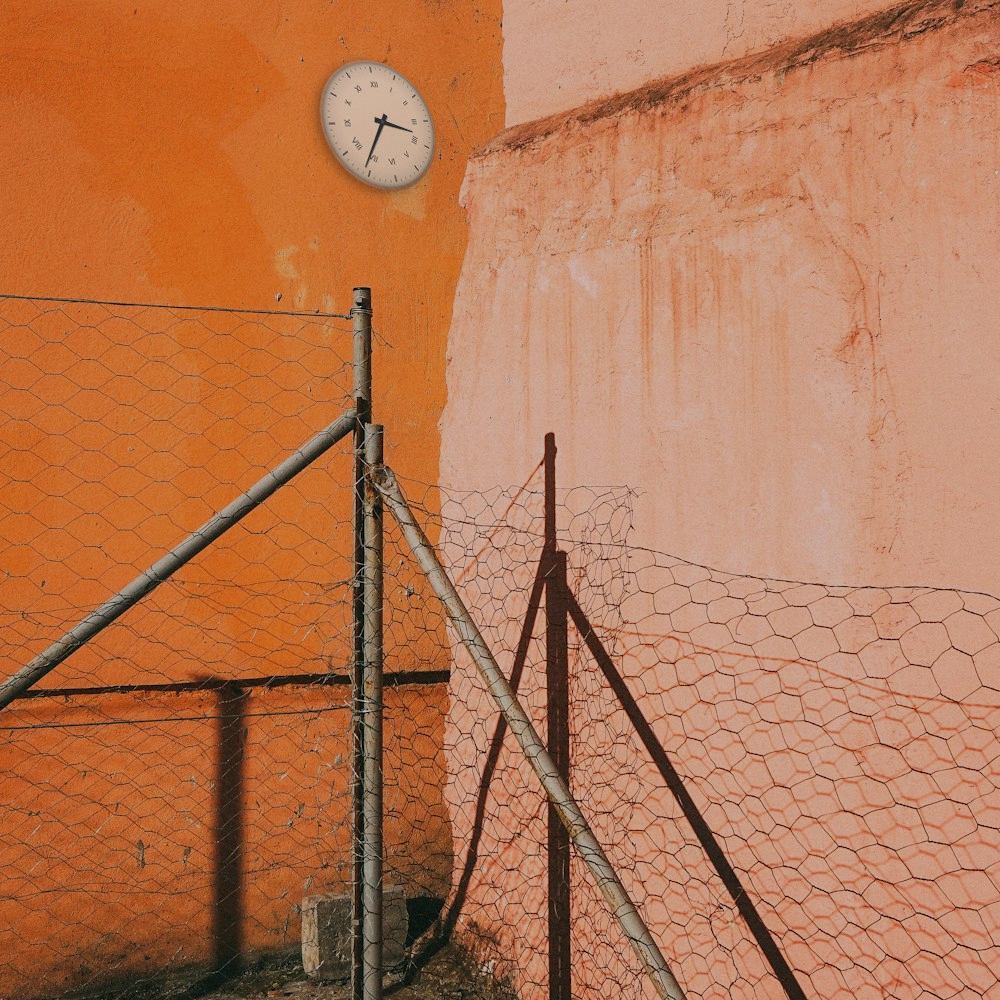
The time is 3:36
